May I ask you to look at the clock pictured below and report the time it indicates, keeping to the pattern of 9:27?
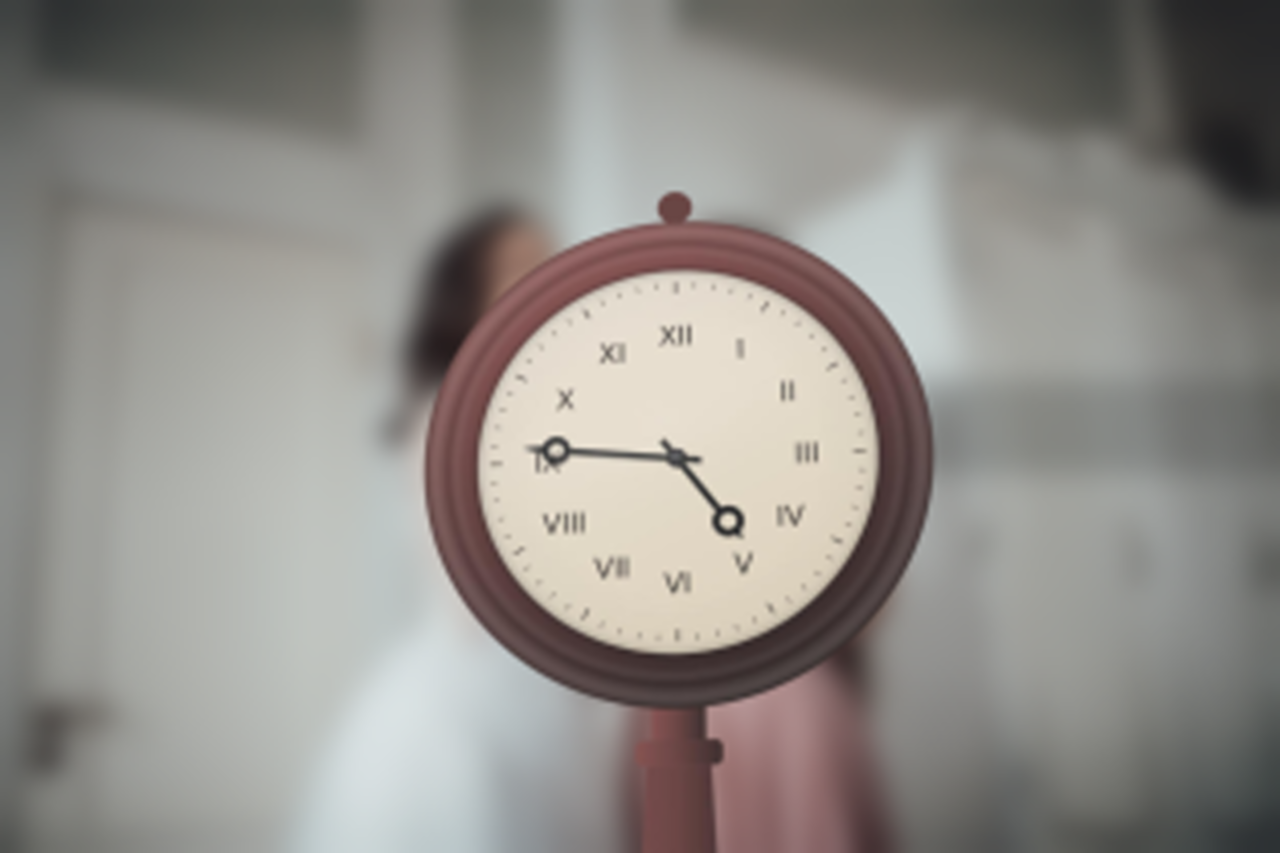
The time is 4:46
